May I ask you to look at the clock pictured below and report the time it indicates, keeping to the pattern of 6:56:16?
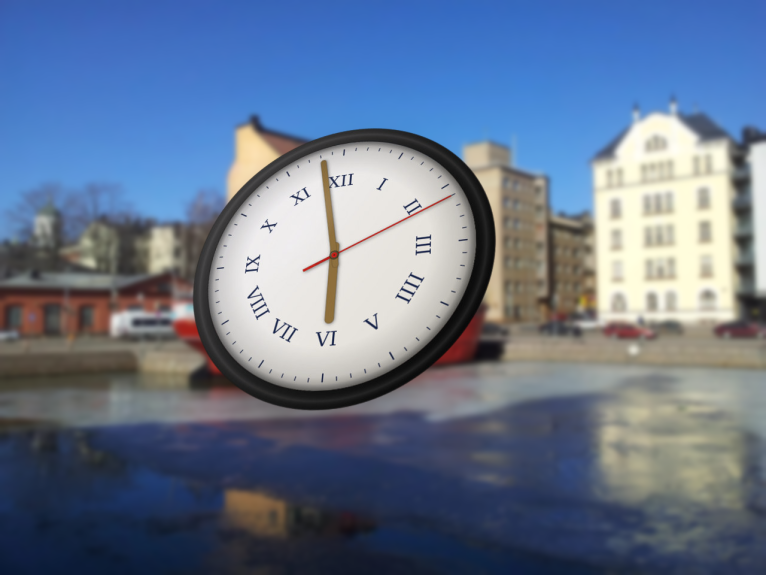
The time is 5:58:11
